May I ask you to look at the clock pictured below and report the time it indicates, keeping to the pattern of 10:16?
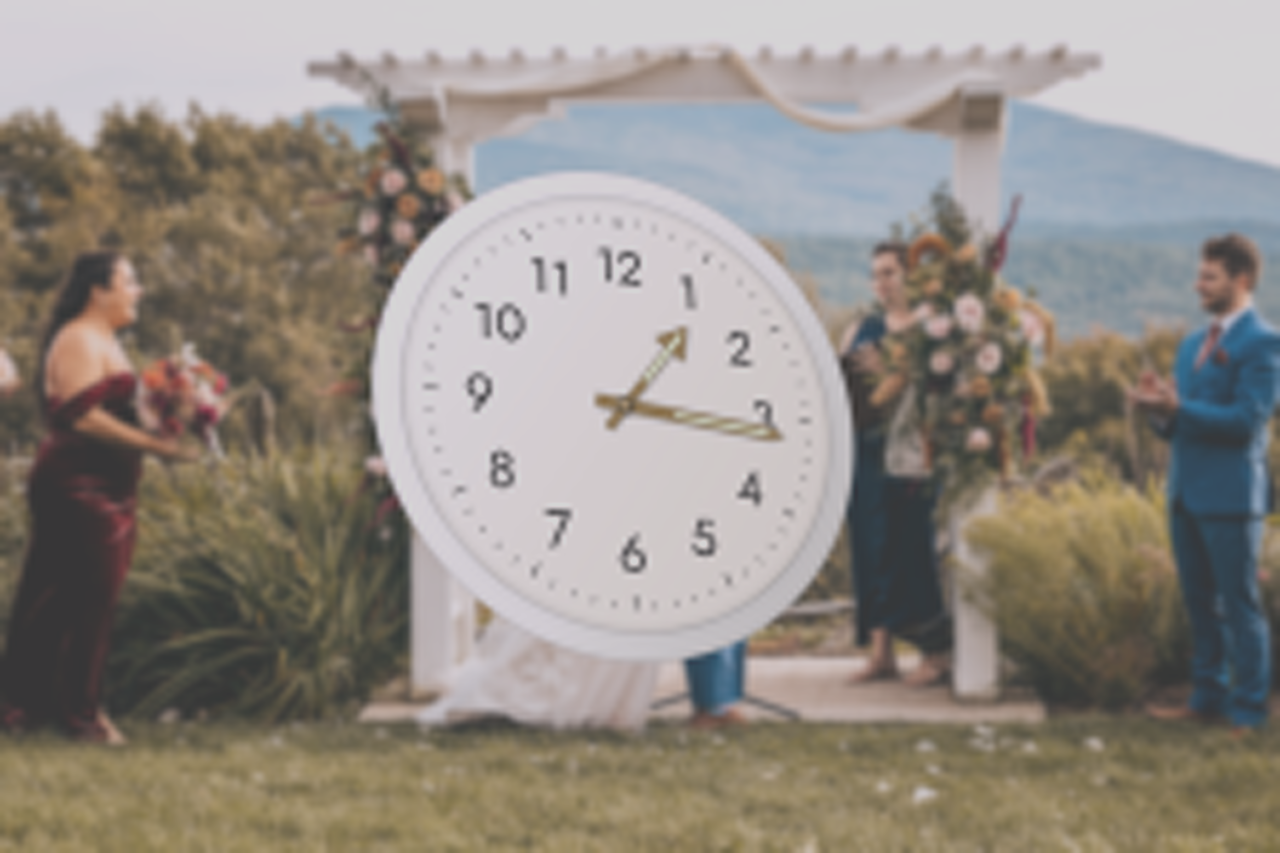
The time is 1:16
